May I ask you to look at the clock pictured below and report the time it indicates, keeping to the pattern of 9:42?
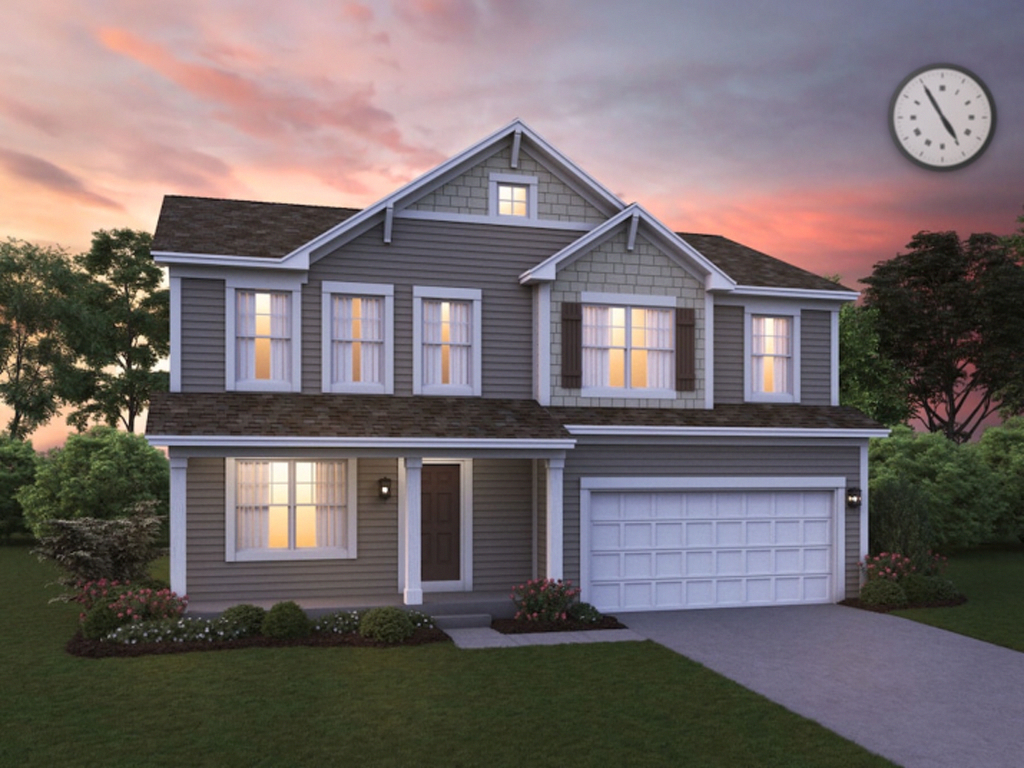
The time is 4:55
